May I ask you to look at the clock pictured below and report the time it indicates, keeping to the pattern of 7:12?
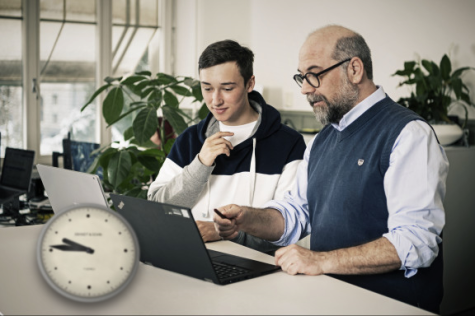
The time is 9:46
